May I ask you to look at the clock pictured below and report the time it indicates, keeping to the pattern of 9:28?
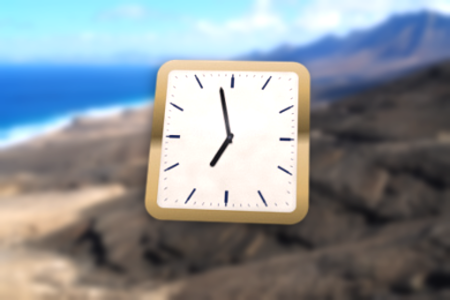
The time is 6:58
